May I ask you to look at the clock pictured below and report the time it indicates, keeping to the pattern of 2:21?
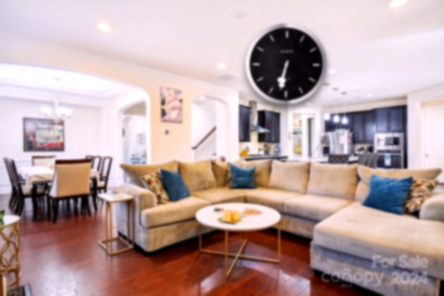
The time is 6:32
